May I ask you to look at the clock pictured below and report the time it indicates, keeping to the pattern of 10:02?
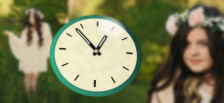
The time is 12:53
